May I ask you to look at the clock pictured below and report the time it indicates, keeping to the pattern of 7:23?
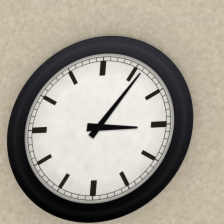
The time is 3:06
